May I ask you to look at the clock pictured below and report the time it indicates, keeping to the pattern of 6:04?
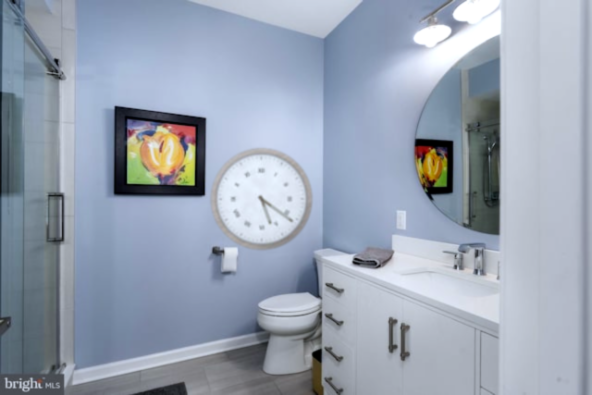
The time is 5:21
